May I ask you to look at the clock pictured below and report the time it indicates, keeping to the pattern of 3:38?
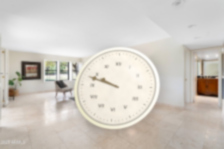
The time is 9:48
